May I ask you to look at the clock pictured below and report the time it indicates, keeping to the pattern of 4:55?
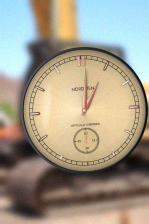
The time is 1:01
